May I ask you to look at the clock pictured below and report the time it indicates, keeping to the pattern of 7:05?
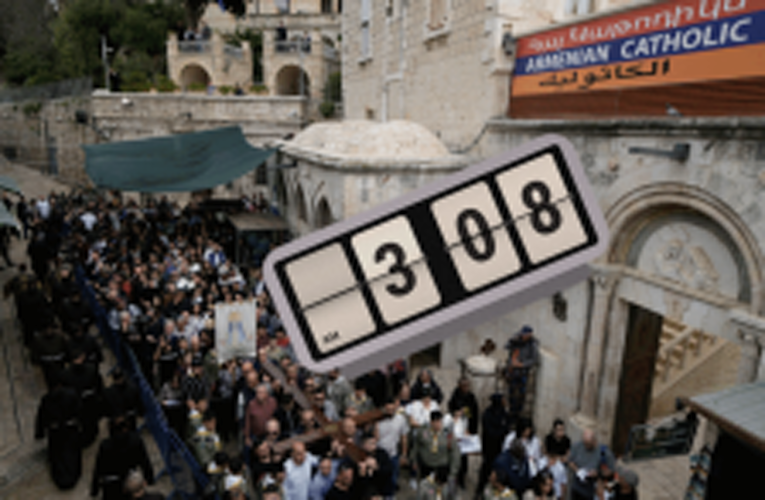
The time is 3:08
